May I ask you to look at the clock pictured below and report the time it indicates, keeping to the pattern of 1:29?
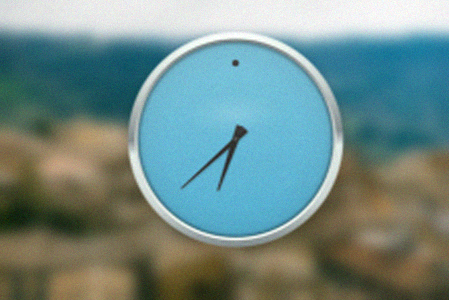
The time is 6:38
